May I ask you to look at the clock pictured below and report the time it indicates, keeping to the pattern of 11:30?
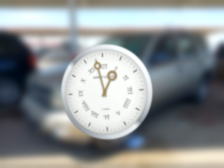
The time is 12:58
